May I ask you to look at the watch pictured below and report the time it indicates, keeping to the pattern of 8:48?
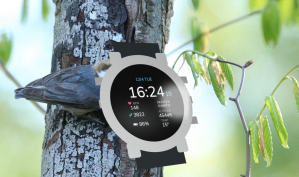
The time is 16:24
